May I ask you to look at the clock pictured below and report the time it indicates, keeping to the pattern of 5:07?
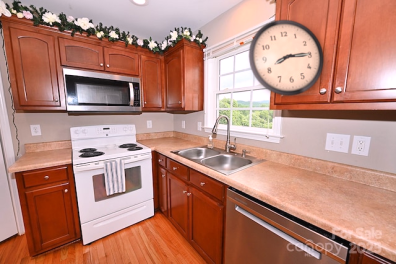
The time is 8:15
